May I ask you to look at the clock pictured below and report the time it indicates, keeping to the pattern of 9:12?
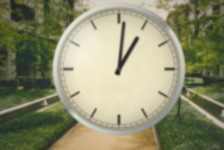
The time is 1:01
